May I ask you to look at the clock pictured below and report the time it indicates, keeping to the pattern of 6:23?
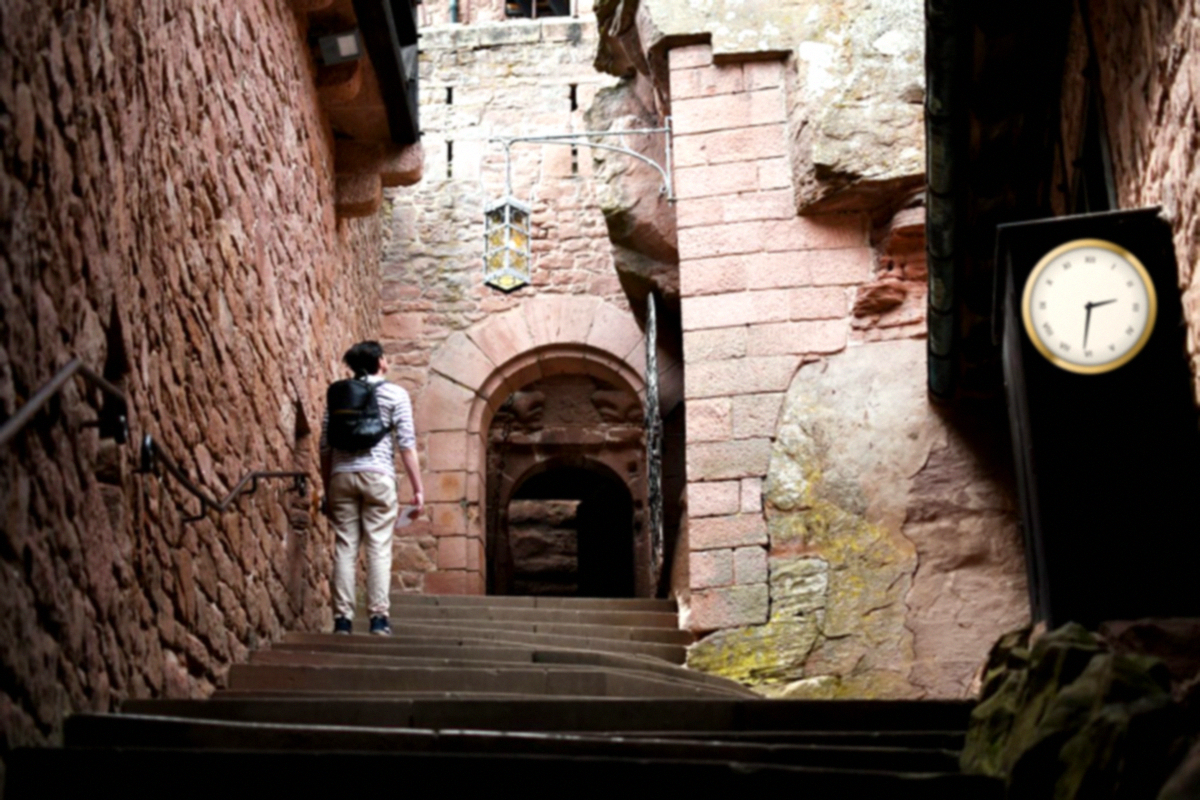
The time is 2:31
